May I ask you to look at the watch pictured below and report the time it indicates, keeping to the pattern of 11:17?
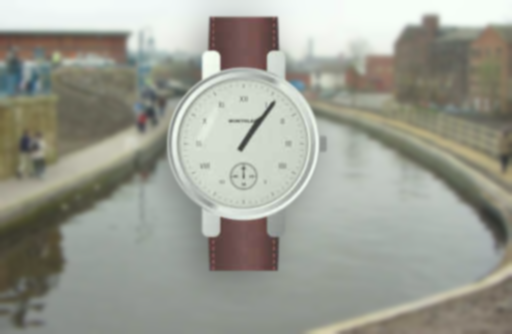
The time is 1:06
